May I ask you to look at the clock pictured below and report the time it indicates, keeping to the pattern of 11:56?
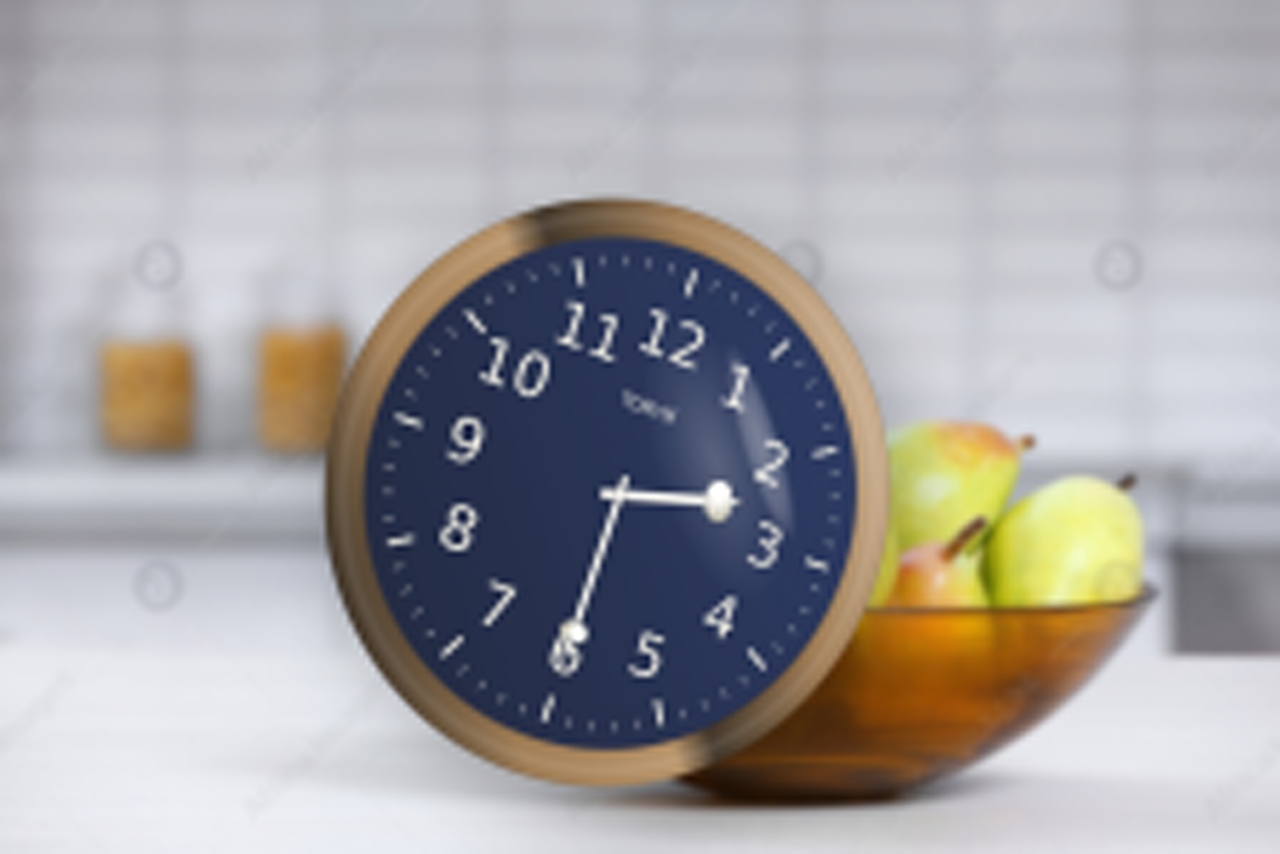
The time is 2:30
